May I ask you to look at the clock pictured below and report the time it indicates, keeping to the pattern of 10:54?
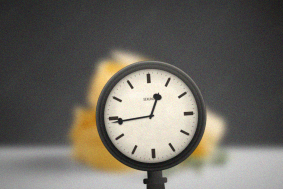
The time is 12:44
